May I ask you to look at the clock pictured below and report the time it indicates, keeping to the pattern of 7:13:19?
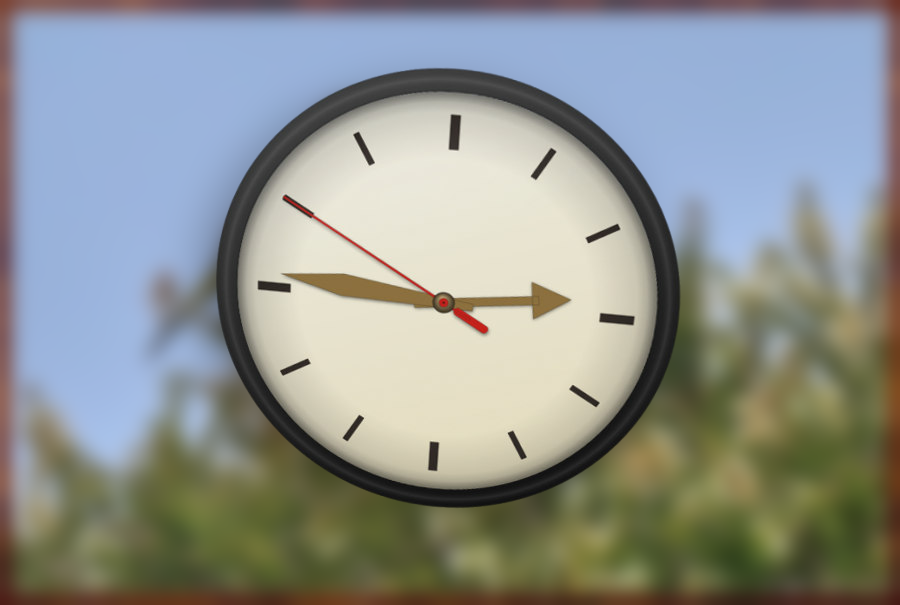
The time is 2:45:50
